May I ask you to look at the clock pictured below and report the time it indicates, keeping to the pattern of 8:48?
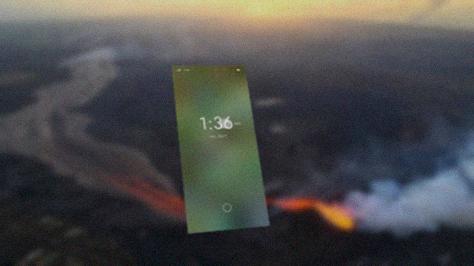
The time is 1:36
